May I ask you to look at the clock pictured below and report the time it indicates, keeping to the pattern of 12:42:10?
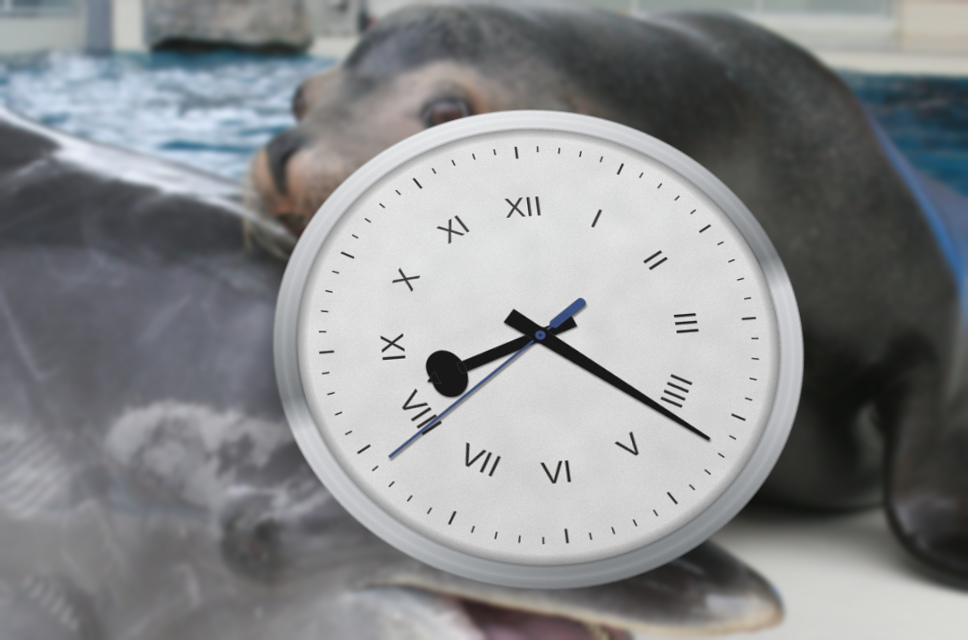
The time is 8:21:39
